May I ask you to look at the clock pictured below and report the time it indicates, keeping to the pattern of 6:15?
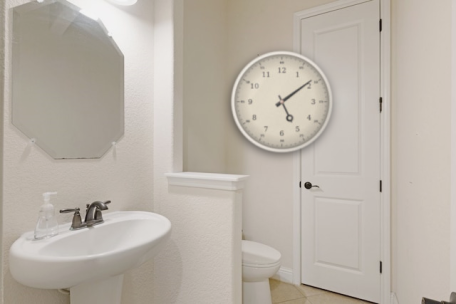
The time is 5:09
